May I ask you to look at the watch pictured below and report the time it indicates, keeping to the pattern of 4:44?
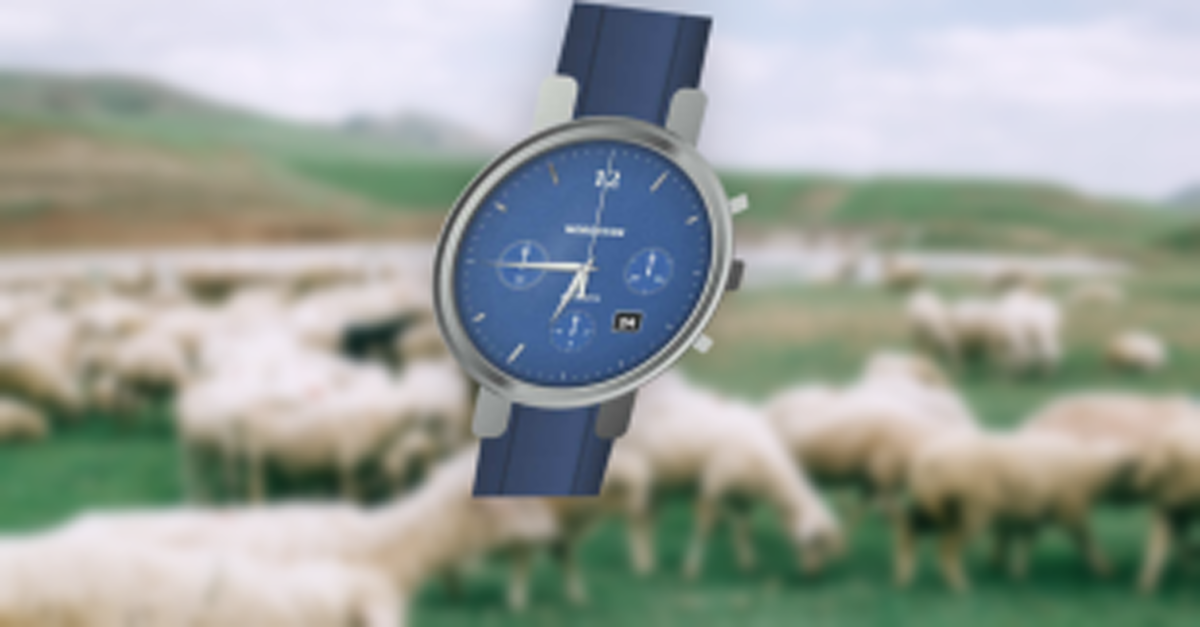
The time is 6:45
